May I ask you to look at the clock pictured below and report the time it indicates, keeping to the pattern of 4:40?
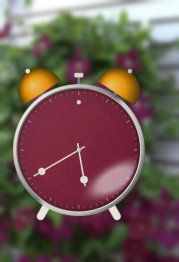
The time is 5:40
